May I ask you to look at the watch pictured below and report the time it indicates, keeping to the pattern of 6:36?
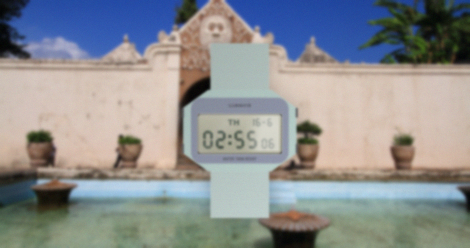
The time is 2:55
